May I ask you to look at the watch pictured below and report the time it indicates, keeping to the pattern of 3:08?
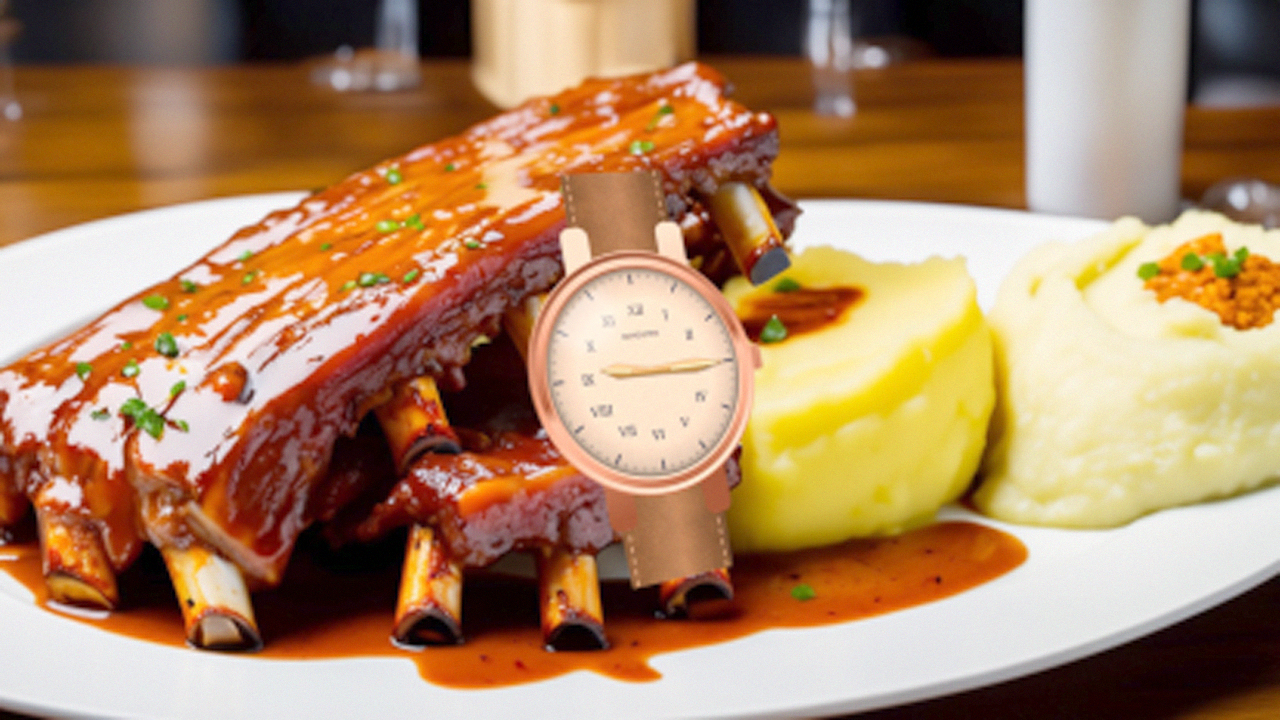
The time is 9:15
